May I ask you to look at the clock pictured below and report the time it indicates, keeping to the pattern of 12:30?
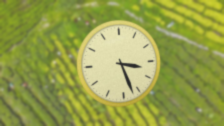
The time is 3:27
